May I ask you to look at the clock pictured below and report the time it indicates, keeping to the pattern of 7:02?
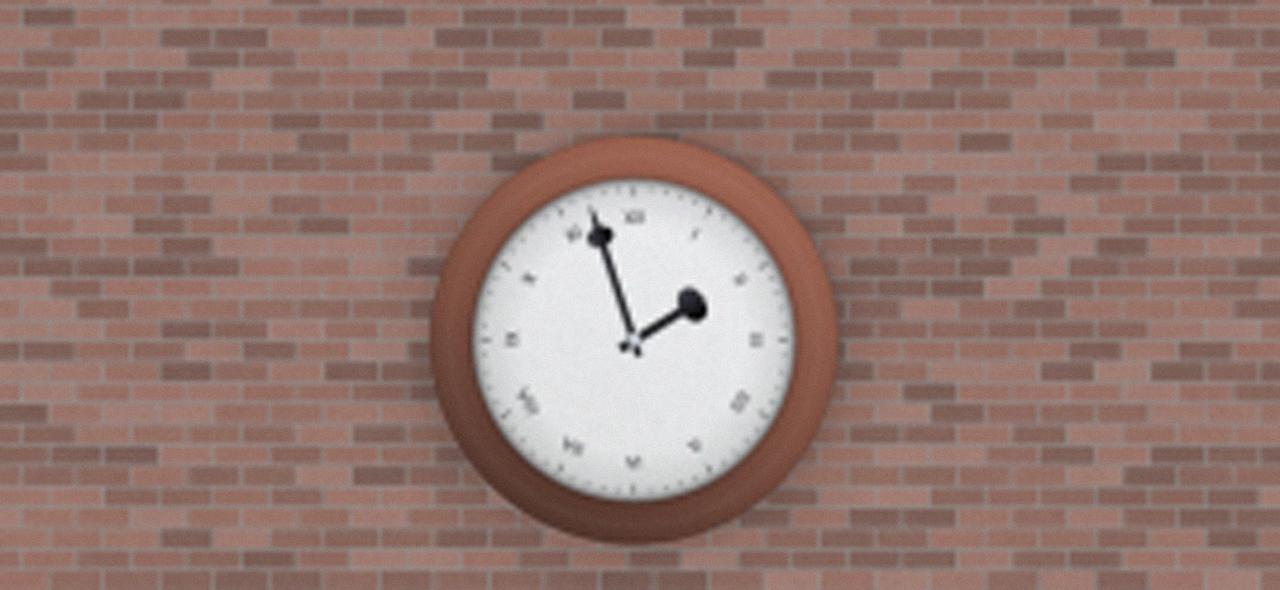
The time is 1:57
